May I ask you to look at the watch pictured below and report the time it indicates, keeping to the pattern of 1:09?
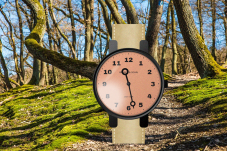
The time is 11:28
